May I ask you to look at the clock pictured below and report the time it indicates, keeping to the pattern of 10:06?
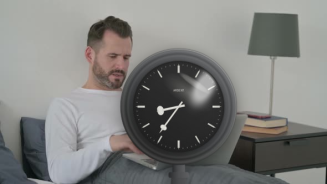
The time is 8:36
